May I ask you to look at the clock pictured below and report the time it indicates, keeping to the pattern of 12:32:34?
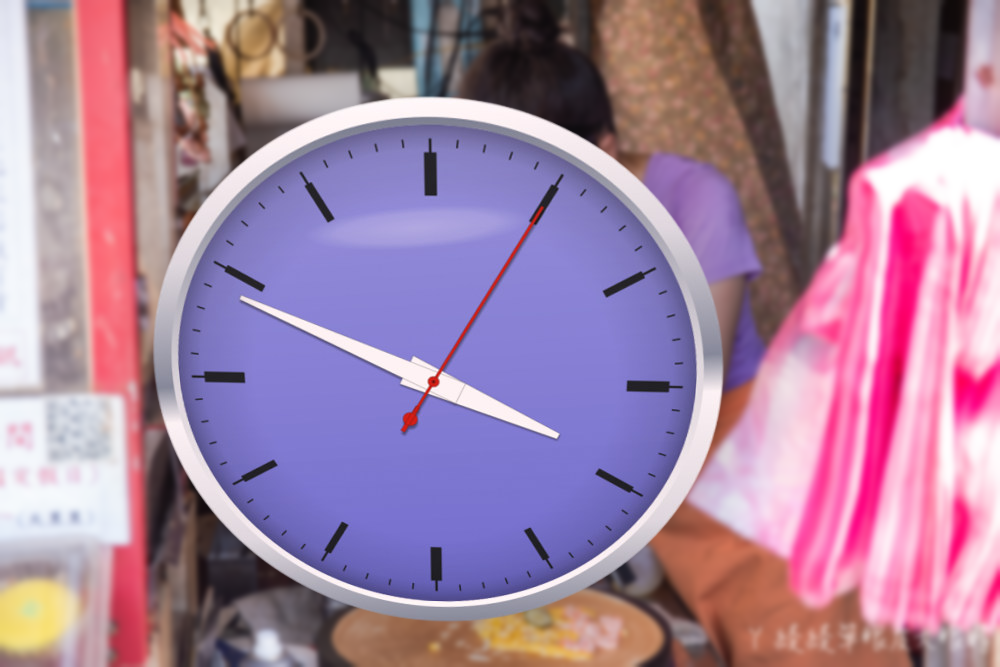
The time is 3:49:05
